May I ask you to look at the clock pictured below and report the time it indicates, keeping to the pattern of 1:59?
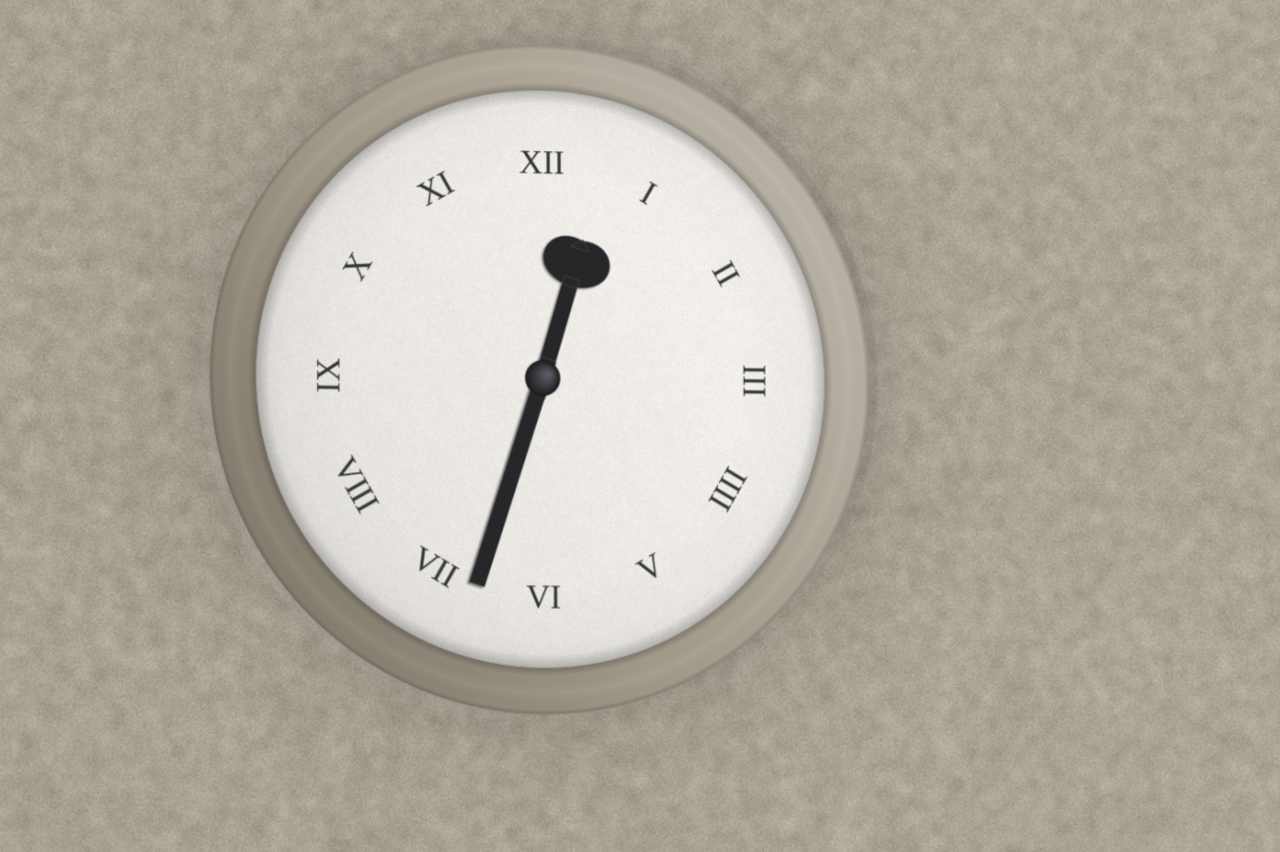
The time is 12:33
